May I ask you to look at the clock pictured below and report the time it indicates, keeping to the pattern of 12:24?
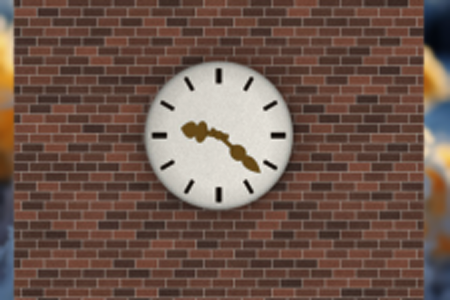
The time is 9:22
